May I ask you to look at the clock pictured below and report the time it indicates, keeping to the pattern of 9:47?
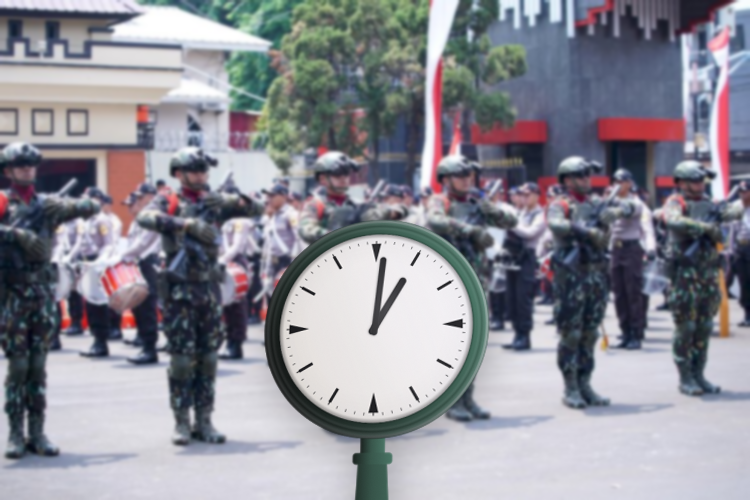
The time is 1:01
